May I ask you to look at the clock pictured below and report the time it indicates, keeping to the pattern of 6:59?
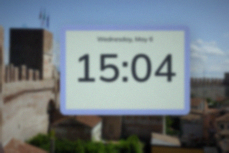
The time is 15:04
